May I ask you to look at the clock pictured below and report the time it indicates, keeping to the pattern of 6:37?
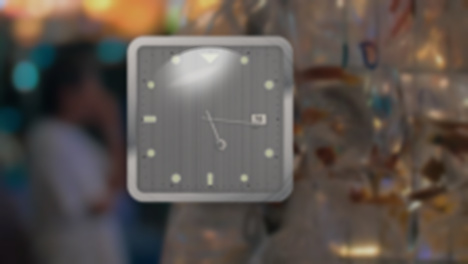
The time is 5:16
